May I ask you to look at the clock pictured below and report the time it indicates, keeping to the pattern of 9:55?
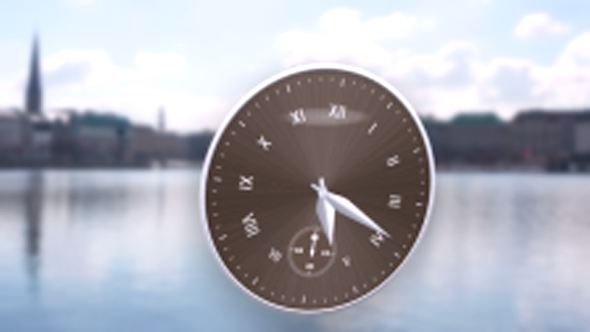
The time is 5:19
